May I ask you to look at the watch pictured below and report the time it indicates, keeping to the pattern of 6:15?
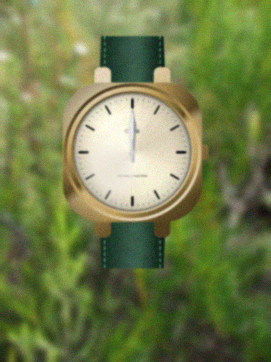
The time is 12:00
